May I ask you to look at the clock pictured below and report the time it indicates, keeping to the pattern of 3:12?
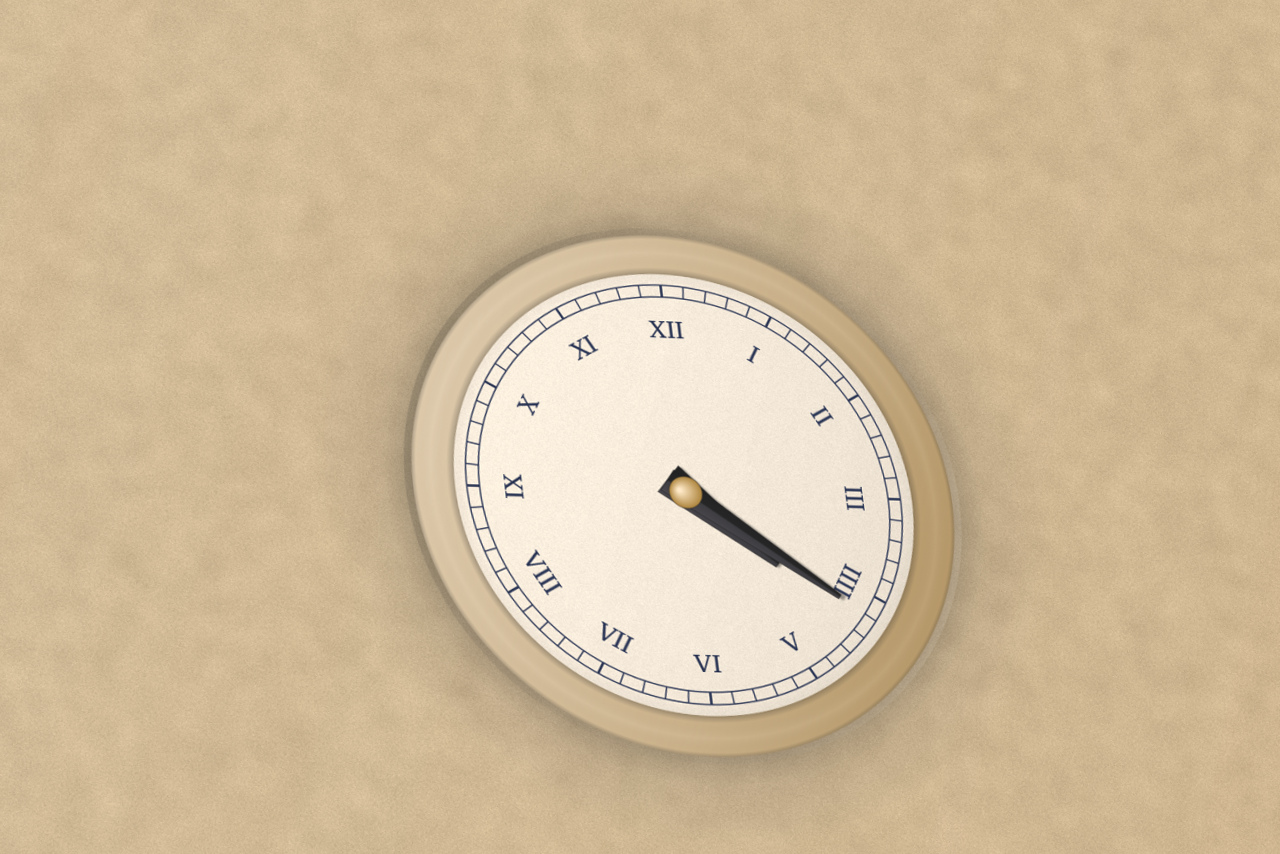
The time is 4:21
